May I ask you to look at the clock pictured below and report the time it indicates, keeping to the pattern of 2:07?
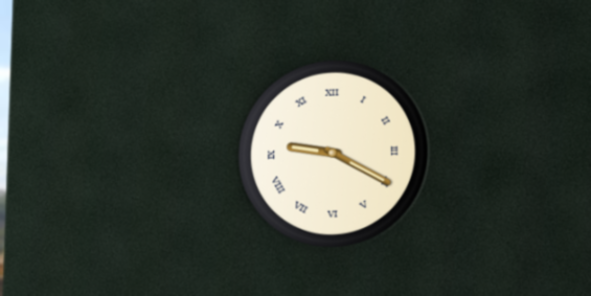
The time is 9:20
